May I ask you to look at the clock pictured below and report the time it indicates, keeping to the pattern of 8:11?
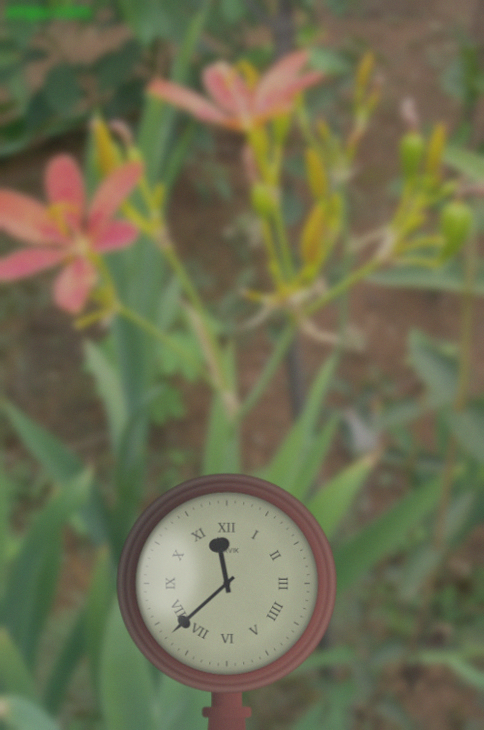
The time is 11:38
